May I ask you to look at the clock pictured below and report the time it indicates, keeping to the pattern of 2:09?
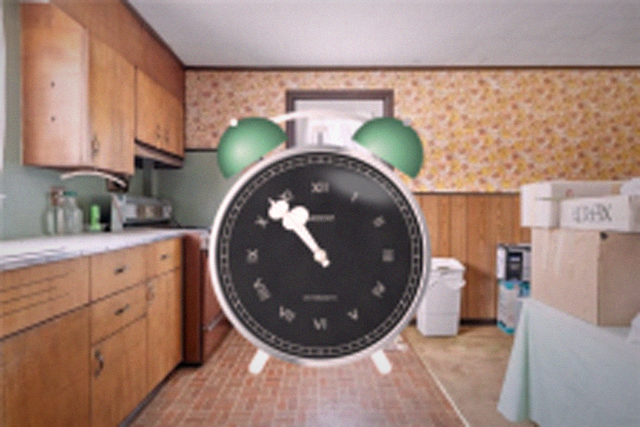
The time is 10:53
